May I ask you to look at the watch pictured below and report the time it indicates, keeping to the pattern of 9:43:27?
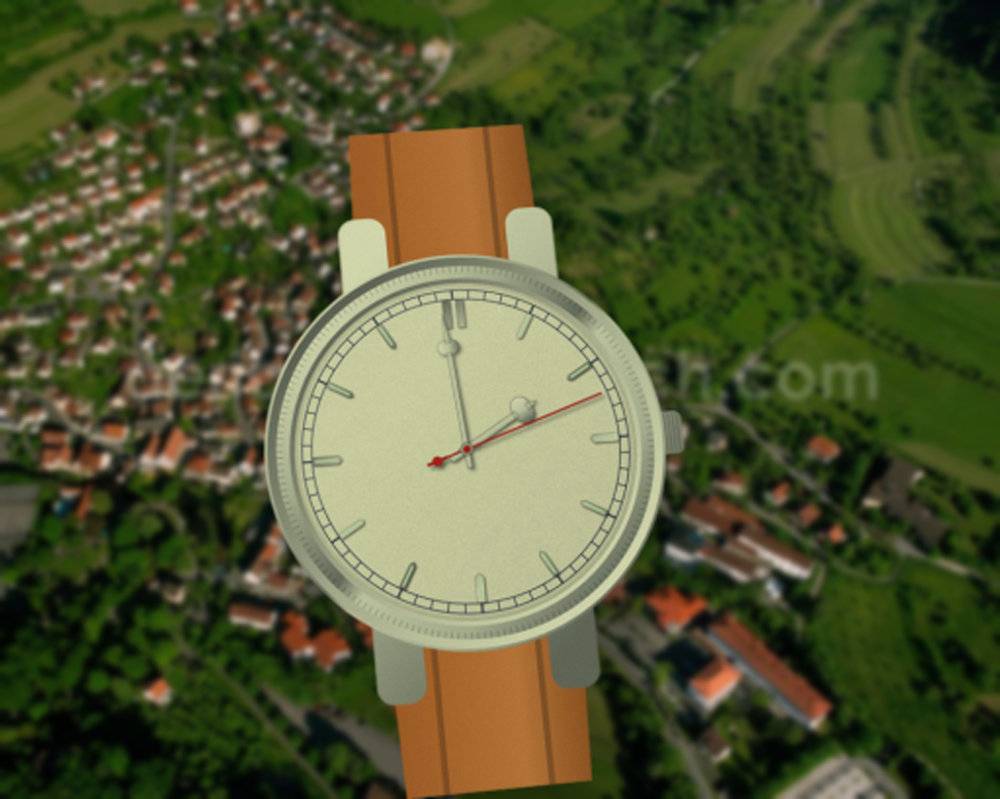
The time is 1:59:12
